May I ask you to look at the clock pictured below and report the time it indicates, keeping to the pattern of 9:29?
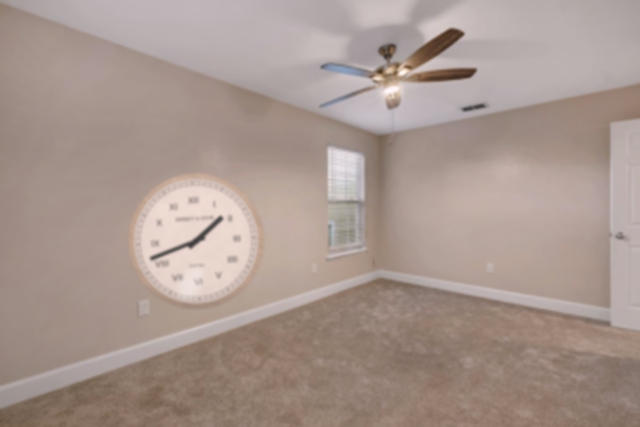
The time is 1:42
